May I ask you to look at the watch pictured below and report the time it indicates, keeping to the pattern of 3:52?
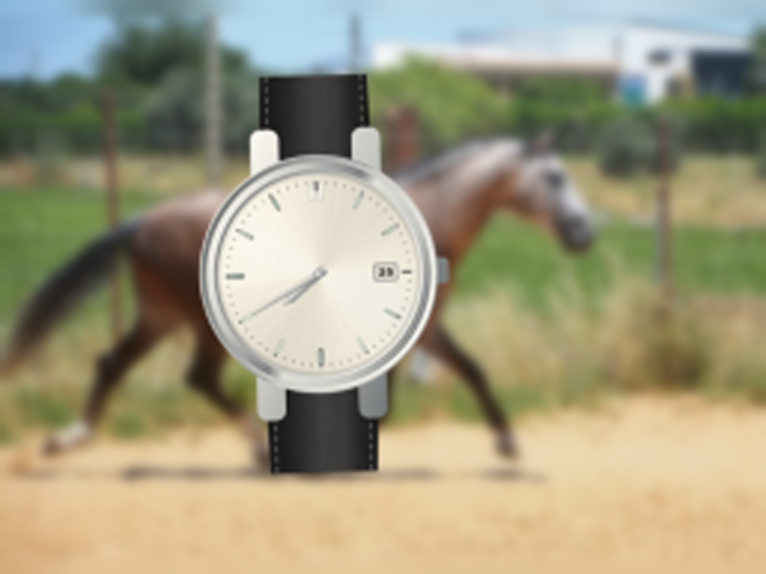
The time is 7:40
